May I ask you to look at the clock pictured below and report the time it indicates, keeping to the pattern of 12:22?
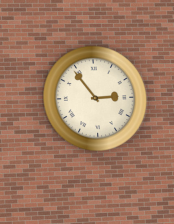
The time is 2:54
